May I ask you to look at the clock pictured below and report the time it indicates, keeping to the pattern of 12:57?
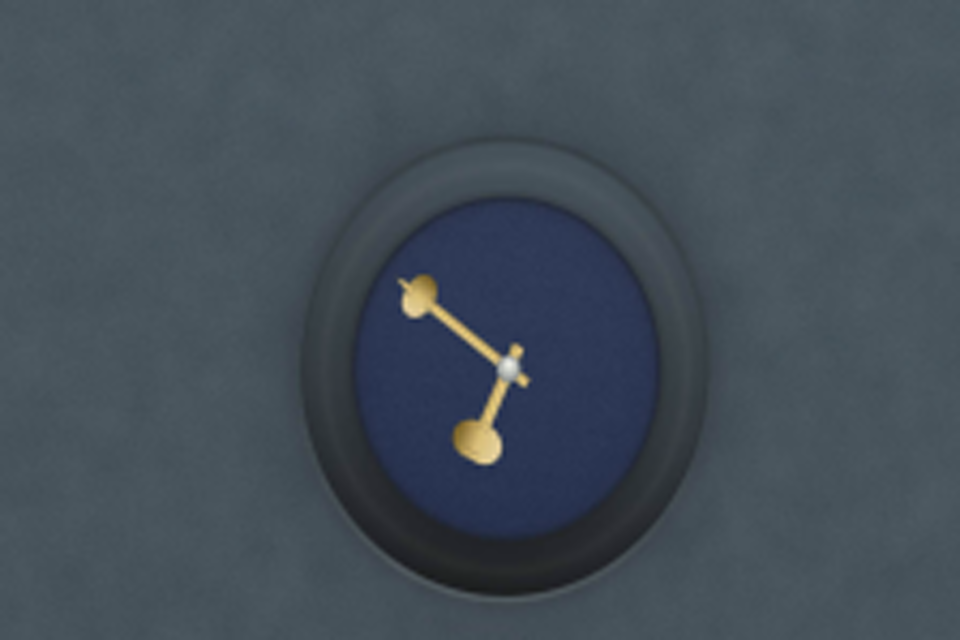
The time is 6:51
